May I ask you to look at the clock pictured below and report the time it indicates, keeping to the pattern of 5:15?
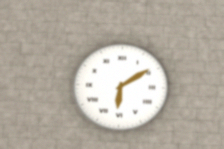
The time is 6:09
